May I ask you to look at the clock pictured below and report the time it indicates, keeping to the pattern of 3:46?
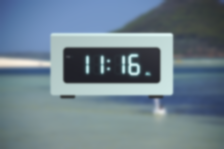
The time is 11:16
